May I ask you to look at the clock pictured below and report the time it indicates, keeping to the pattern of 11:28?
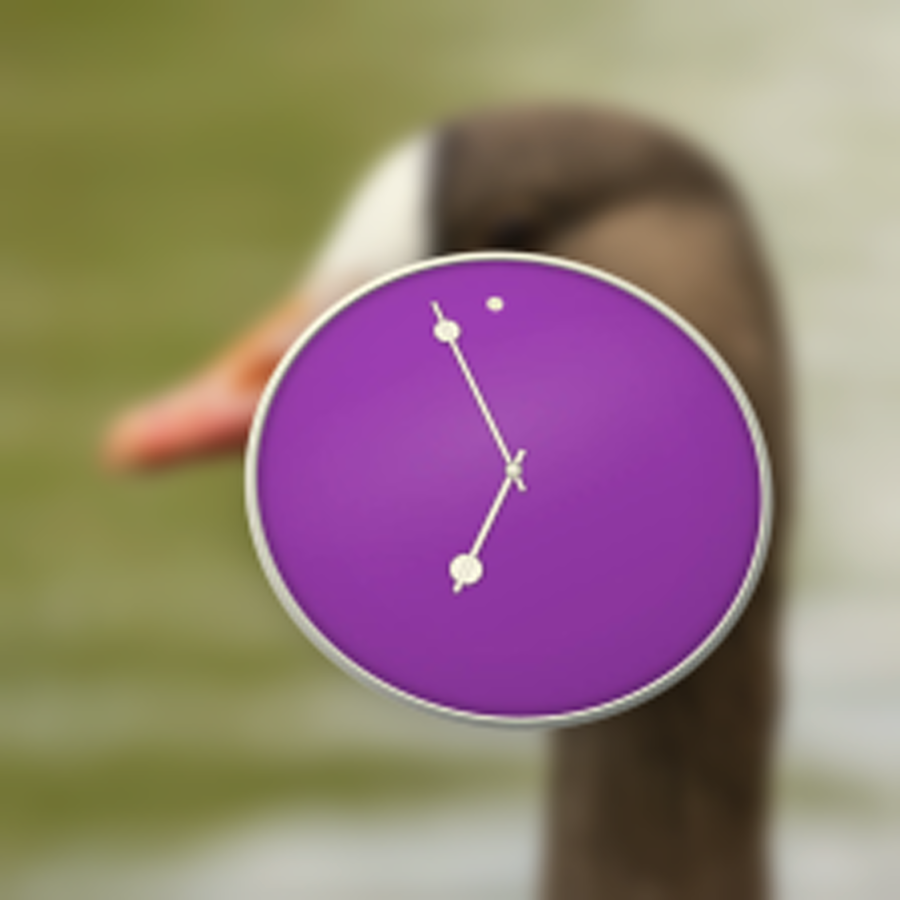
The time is 6:57
